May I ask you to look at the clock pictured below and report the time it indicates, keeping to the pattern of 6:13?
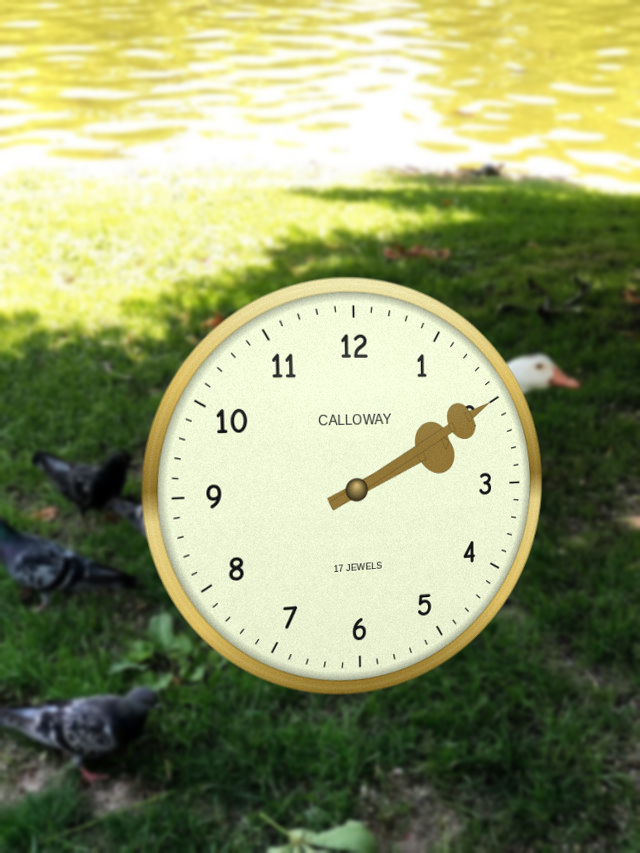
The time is 2:10
